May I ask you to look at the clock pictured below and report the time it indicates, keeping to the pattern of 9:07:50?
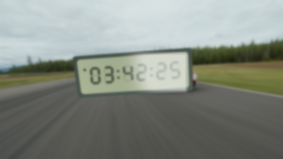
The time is 3:42:25
